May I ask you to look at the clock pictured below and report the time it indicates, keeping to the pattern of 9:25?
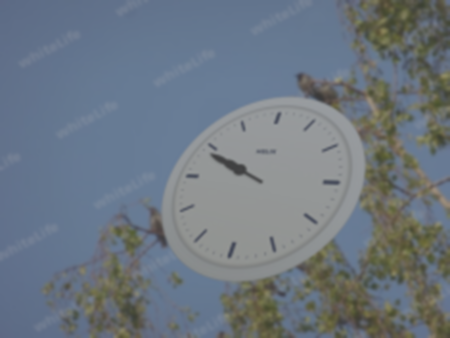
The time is 9:49
